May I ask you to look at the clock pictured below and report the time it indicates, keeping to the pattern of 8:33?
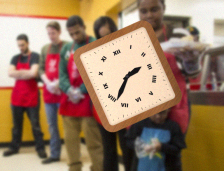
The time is 2:38
